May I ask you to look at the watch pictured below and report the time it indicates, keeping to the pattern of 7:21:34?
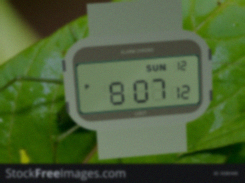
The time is 8:07:12
